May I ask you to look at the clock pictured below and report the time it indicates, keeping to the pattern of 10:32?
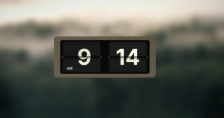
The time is 9:14
